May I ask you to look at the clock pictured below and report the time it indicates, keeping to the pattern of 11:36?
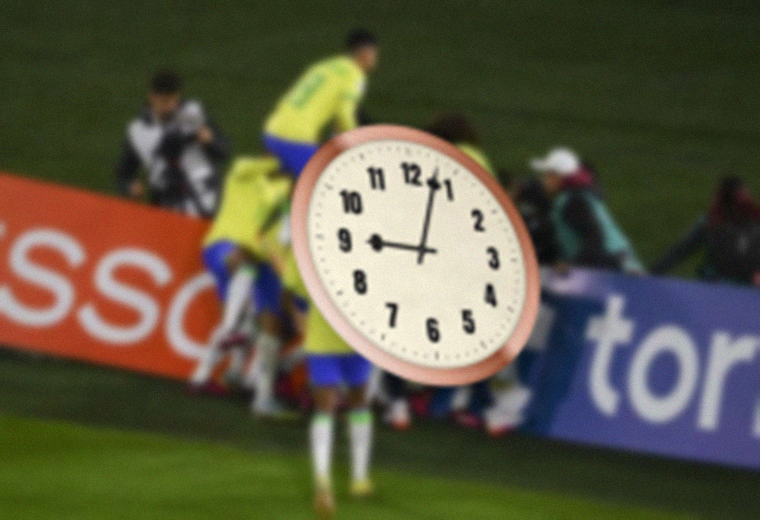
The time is 9:03
